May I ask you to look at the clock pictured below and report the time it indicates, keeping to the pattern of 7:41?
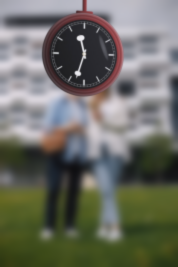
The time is 11:33
